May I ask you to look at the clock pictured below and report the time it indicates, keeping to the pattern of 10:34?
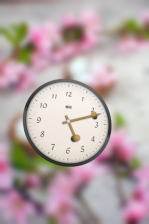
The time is 5:12
